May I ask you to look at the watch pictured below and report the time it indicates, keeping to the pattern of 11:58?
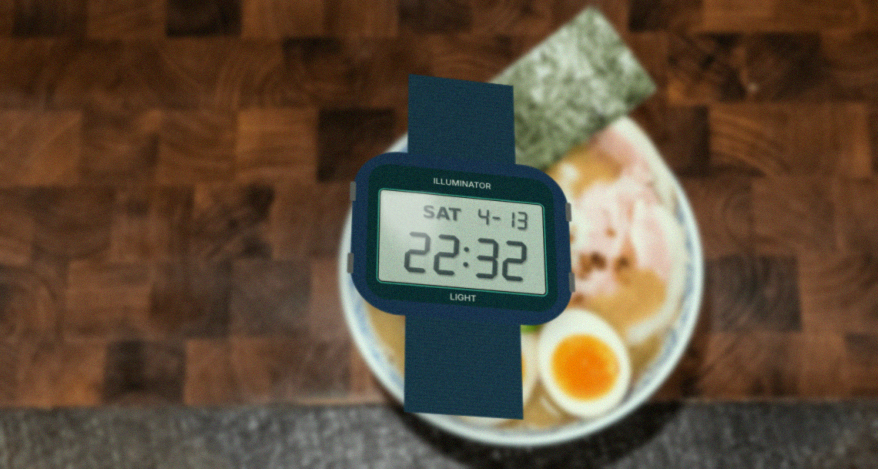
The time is 22:32
